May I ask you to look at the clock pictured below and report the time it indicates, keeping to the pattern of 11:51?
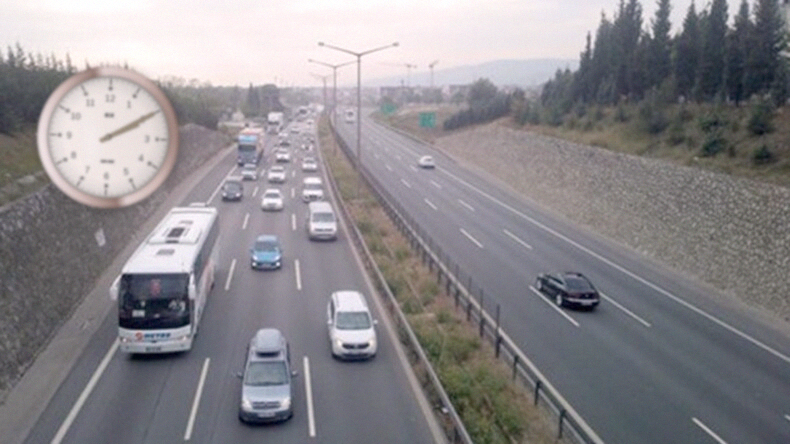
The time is 2:10
